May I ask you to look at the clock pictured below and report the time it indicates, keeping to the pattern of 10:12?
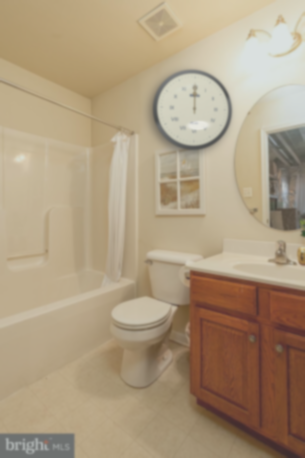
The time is 12:00
